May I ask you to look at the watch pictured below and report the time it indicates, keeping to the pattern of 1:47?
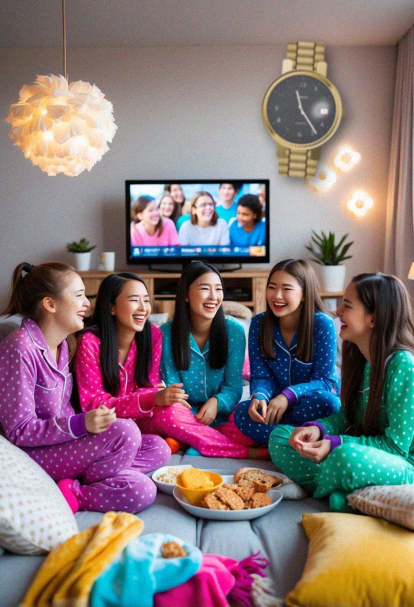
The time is 11:24
